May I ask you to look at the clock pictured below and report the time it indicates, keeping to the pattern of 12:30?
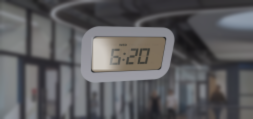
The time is 6:20
